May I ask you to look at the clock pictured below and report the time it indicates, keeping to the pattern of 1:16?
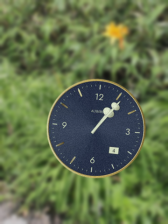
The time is 1:06
